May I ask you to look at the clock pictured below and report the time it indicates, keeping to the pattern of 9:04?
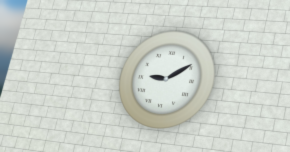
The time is 9:09
